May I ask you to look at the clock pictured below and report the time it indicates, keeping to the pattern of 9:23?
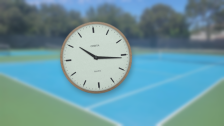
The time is 10:16
